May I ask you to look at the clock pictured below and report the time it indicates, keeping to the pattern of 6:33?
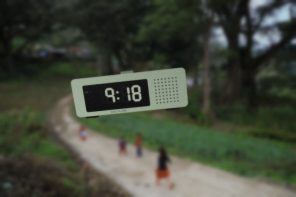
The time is 9:18
